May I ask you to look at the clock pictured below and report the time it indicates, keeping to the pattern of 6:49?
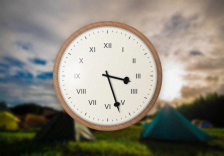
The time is 3:27
